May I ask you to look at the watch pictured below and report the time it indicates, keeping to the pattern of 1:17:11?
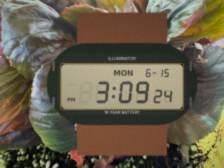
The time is 3:09:24
